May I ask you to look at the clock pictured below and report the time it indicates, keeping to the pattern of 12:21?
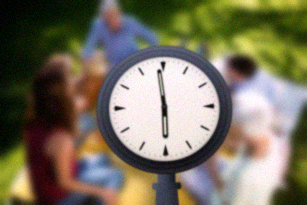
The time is 5:59
